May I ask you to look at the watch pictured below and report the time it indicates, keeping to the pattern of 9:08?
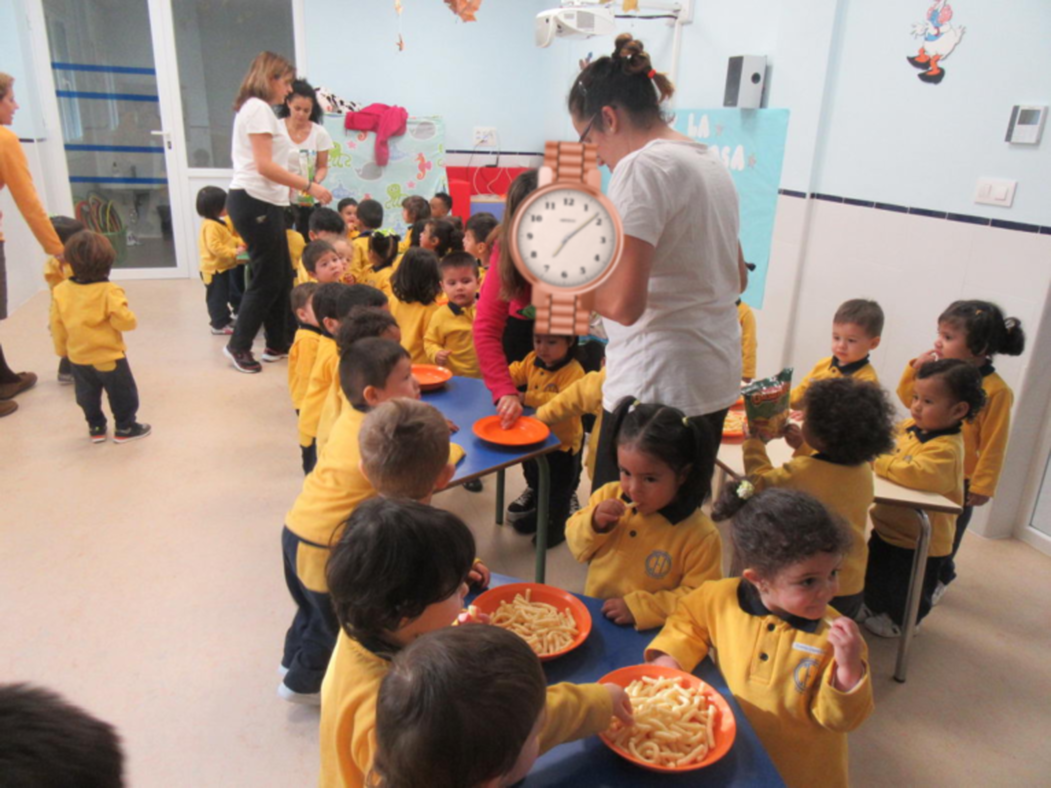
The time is 7:08
